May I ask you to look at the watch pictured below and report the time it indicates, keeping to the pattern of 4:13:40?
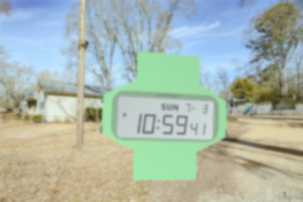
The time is 10:59:41
